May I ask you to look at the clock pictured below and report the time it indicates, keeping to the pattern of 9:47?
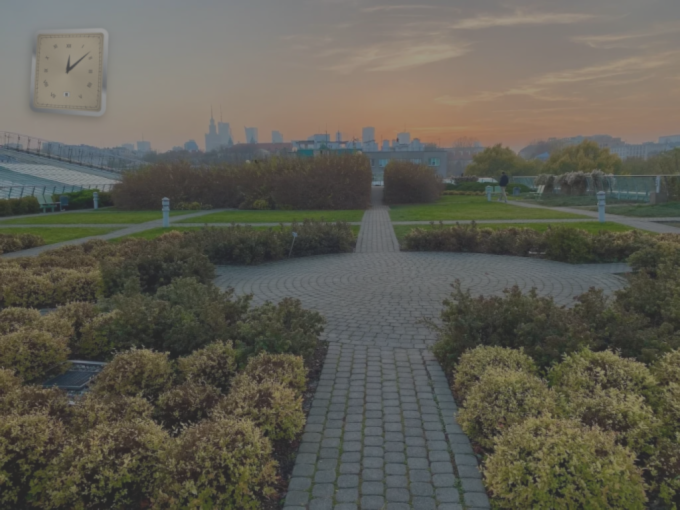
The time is 12:08
